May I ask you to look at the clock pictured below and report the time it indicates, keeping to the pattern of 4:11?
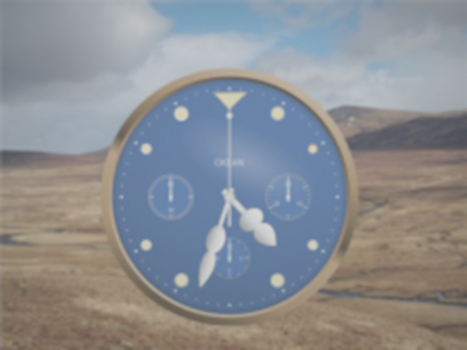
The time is 4:33
